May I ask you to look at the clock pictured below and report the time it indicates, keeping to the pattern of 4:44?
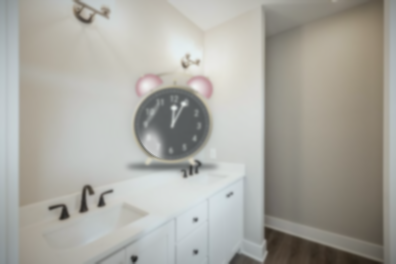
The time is 12:04
